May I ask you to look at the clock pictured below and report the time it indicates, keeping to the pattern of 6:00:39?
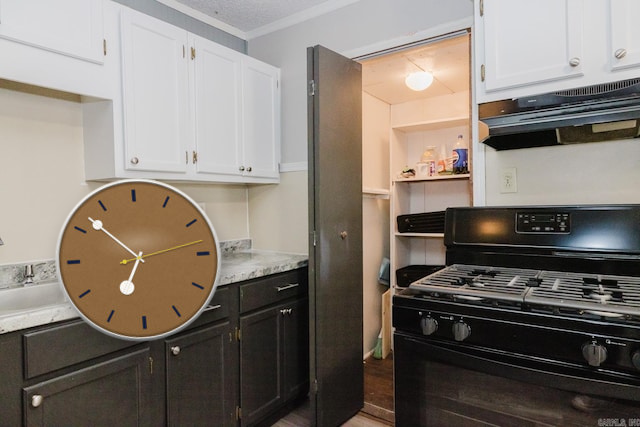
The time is 6:52:13
